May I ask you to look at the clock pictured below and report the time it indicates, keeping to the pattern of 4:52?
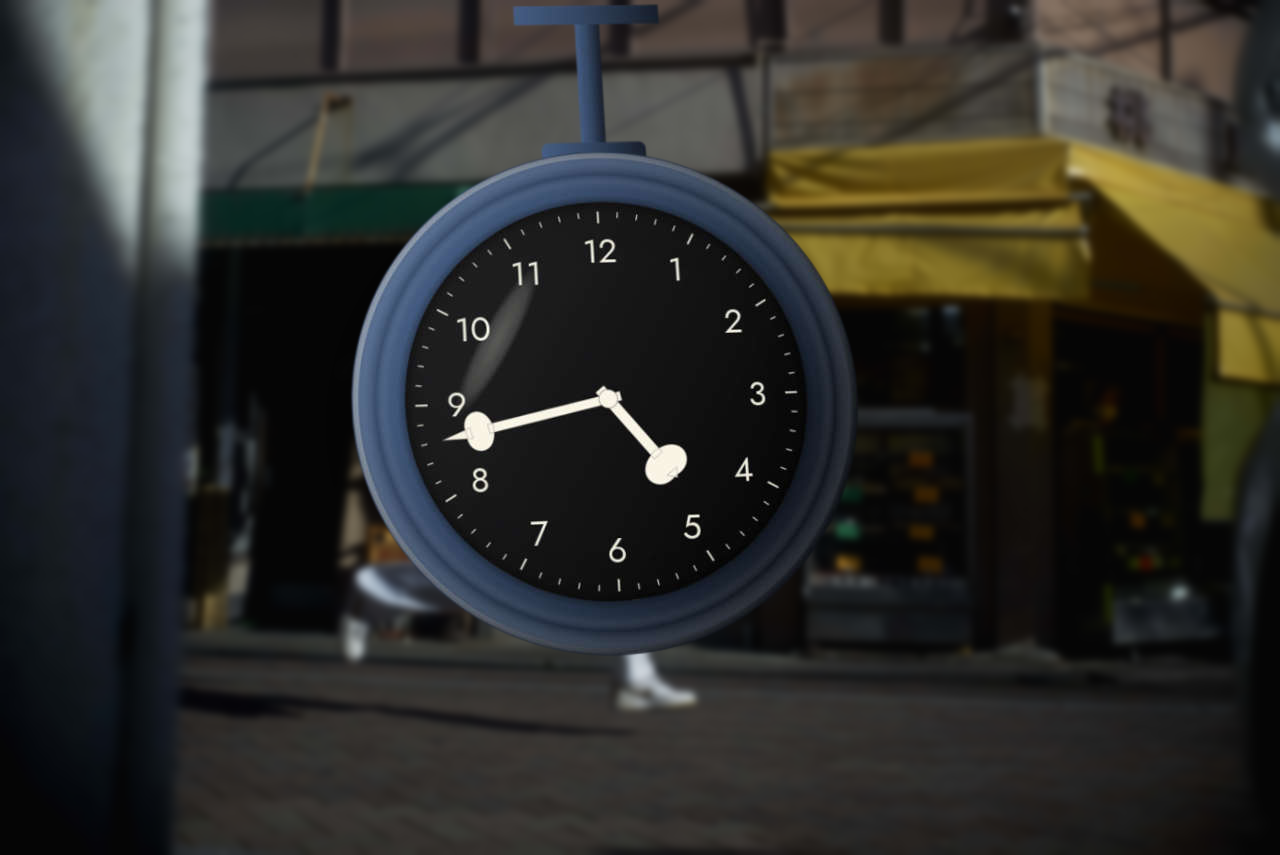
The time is 4:43
